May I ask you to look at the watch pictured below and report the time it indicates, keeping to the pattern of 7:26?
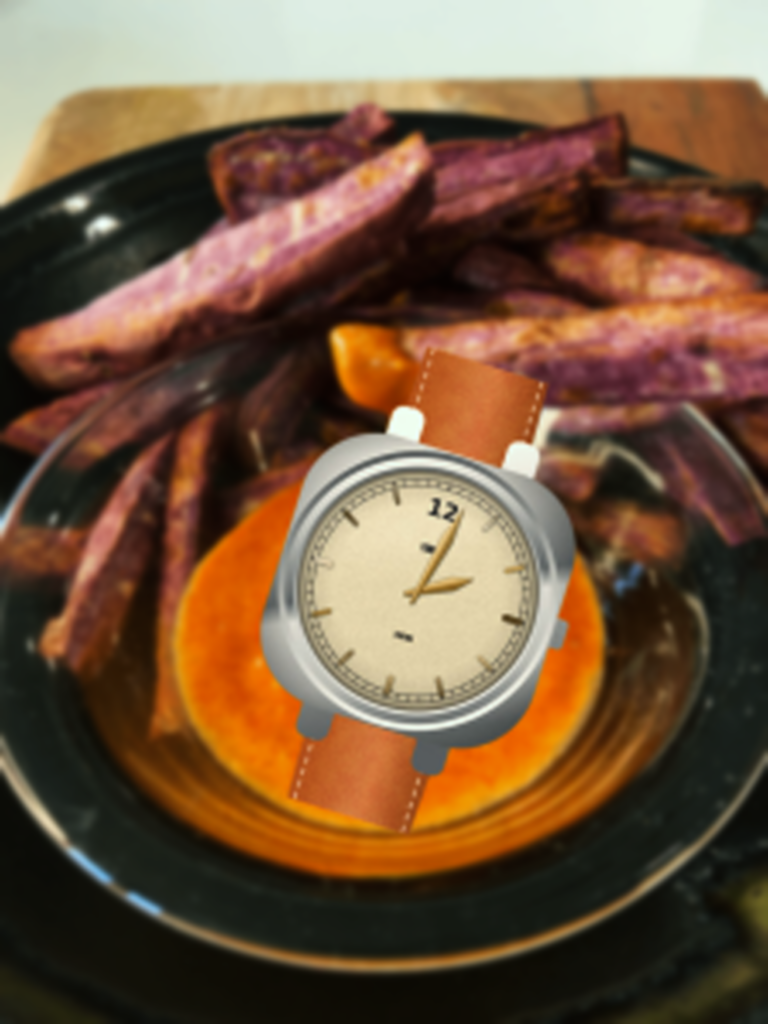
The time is 2:02
